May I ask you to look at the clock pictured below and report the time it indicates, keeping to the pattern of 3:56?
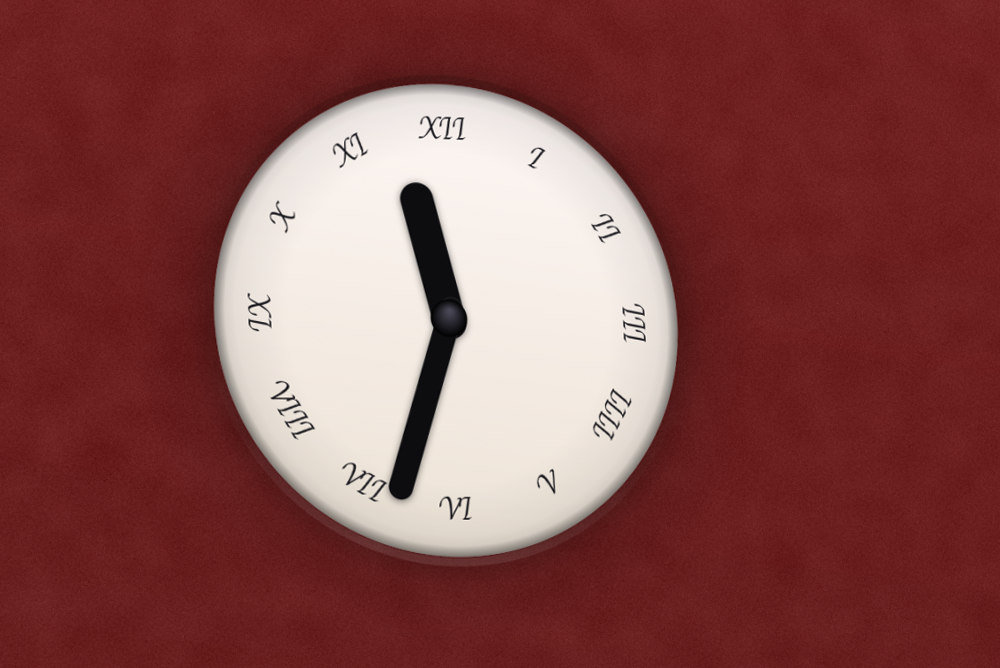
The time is 11:33
